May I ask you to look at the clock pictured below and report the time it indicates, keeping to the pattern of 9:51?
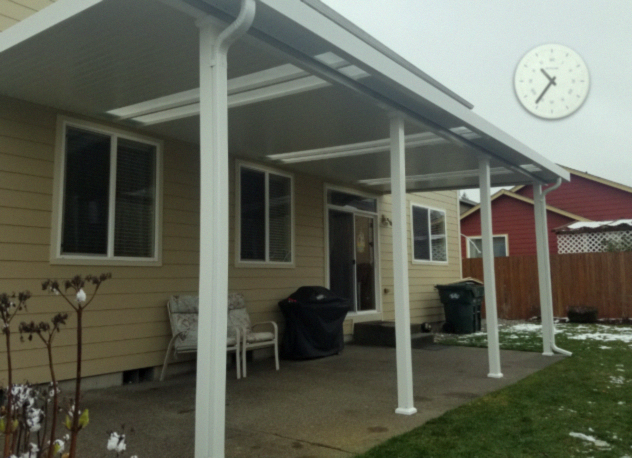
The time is 10:36
